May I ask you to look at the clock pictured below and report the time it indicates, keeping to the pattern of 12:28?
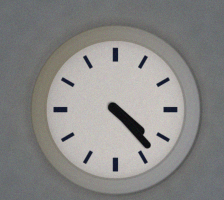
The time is 4:23
